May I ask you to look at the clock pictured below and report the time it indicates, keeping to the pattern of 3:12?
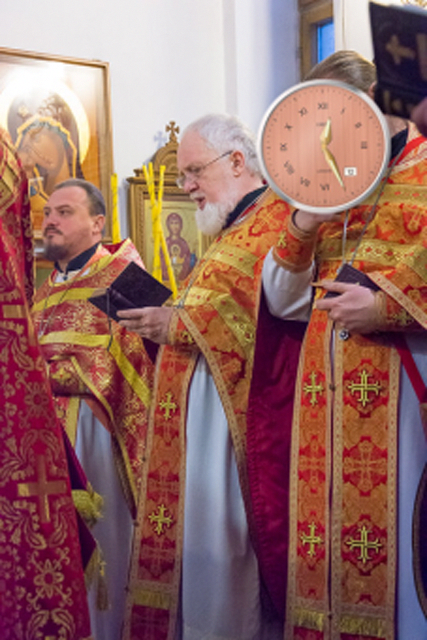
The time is 12:26
